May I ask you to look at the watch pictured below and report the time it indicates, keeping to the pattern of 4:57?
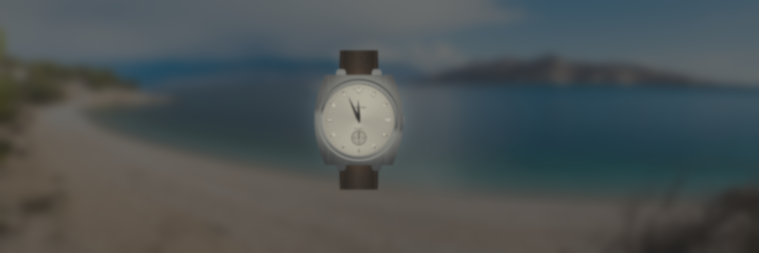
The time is 11:56
